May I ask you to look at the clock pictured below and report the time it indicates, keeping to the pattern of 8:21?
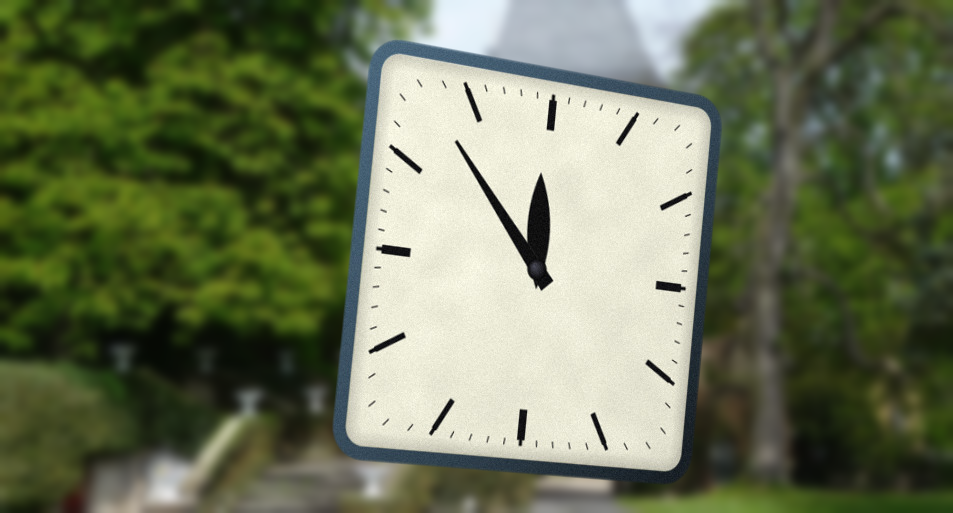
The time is 11:53
